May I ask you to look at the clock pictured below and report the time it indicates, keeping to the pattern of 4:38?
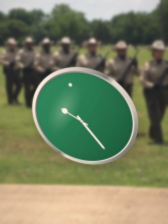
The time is 10:26
